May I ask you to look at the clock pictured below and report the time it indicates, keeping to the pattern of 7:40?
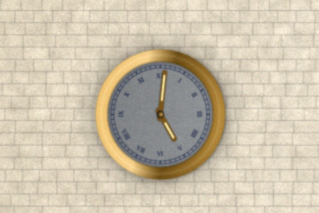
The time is 5:01
